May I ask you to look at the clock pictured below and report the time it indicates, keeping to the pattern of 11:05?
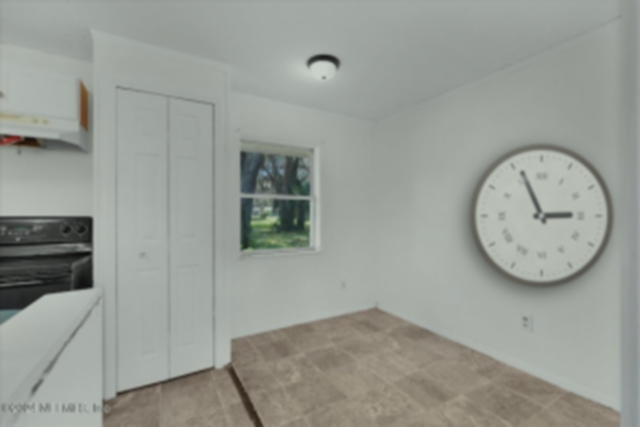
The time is 2:56
